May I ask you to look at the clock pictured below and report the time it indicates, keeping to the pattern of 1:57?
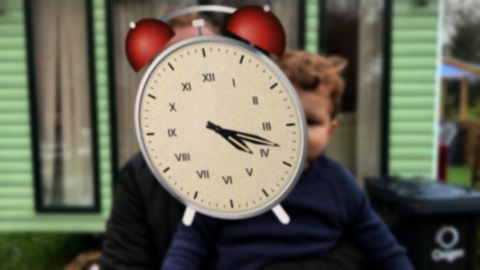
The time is 4:18
